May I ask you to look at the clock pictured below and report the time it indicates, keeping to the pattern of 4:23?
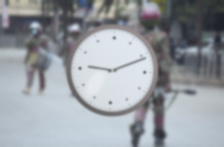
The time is 9:11
